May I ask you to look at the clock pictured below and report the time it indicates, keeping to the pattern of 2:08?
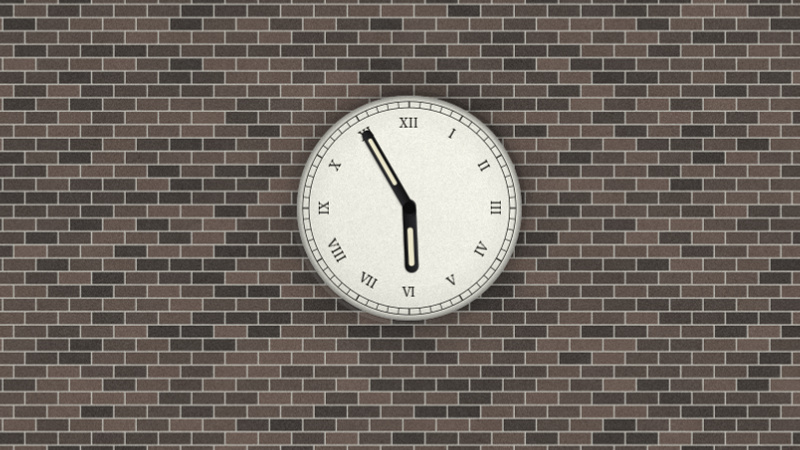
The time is 5:55
